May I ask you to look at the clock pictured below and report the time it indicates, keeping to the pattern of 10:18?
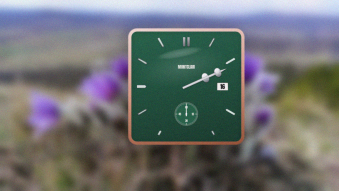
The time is 2:11
